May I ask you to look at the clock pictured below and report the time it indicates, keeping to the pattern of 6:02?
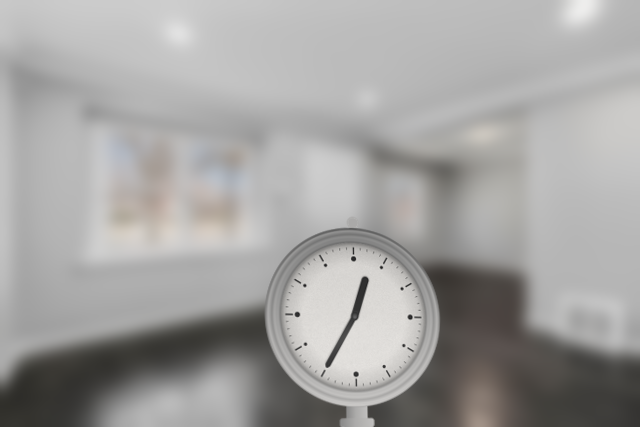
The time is 12:35
